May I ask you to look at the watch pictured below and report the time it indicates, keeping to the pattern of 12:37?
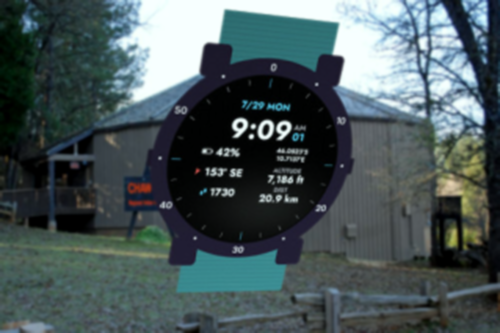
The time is 9:09
